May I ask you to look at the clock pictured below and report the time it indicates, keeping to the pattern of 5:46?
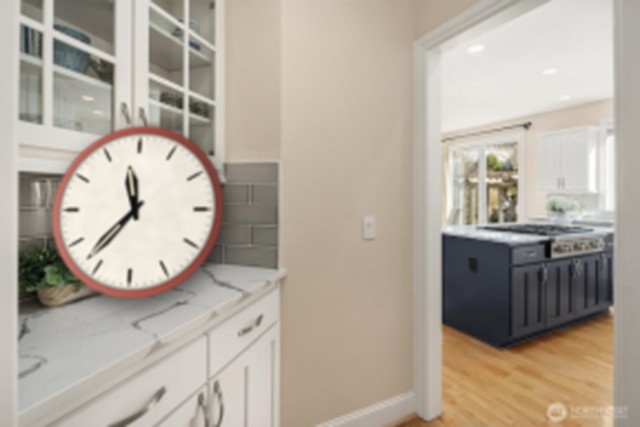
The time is 11:37
